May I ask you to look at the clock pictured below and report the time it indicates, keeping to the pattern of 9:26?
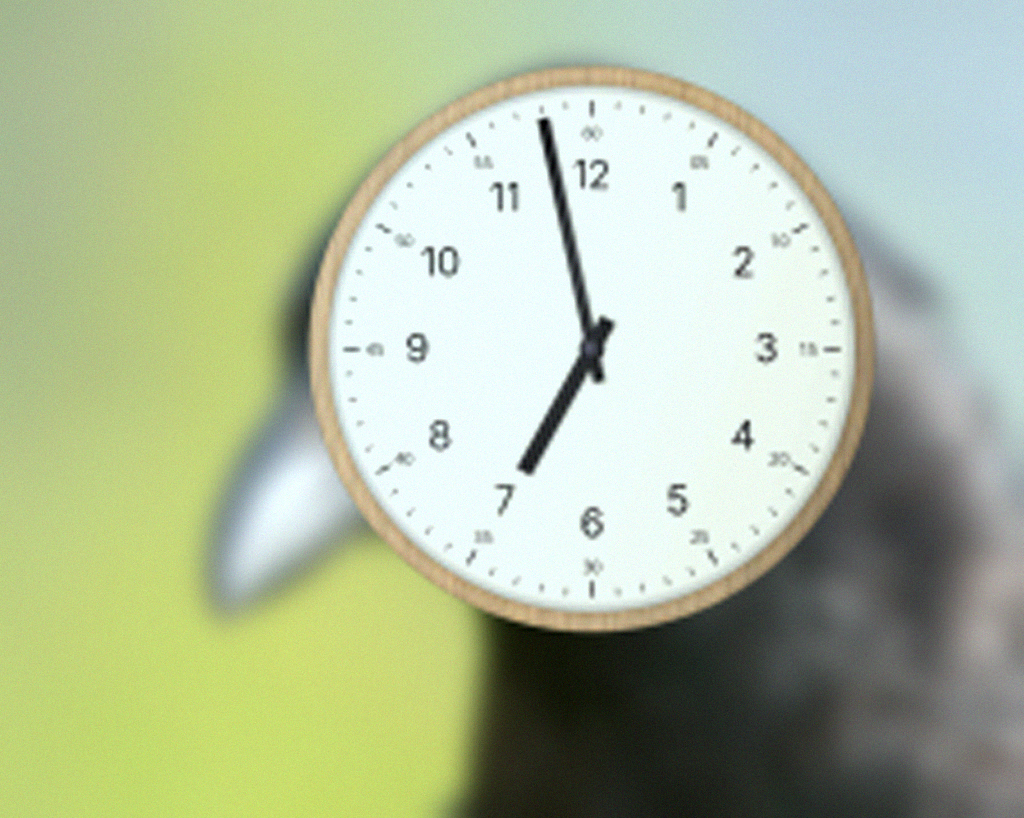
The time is 6:58
